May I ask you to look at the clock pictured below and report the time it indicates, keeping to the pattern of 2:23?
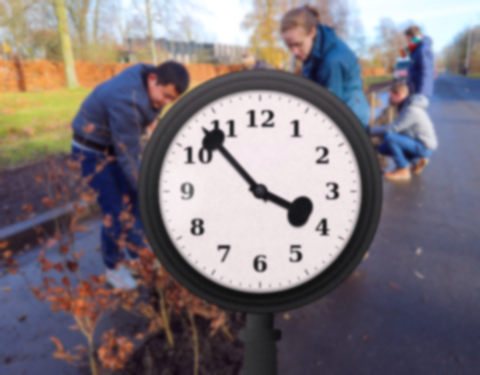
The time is 3:53
